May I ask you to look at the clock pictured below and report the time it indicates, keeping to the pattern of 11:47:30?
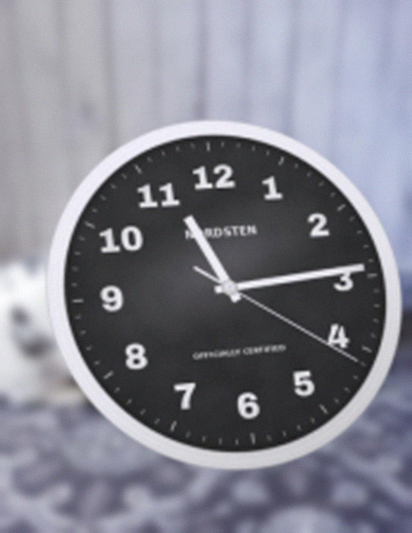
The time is 11:14:21
